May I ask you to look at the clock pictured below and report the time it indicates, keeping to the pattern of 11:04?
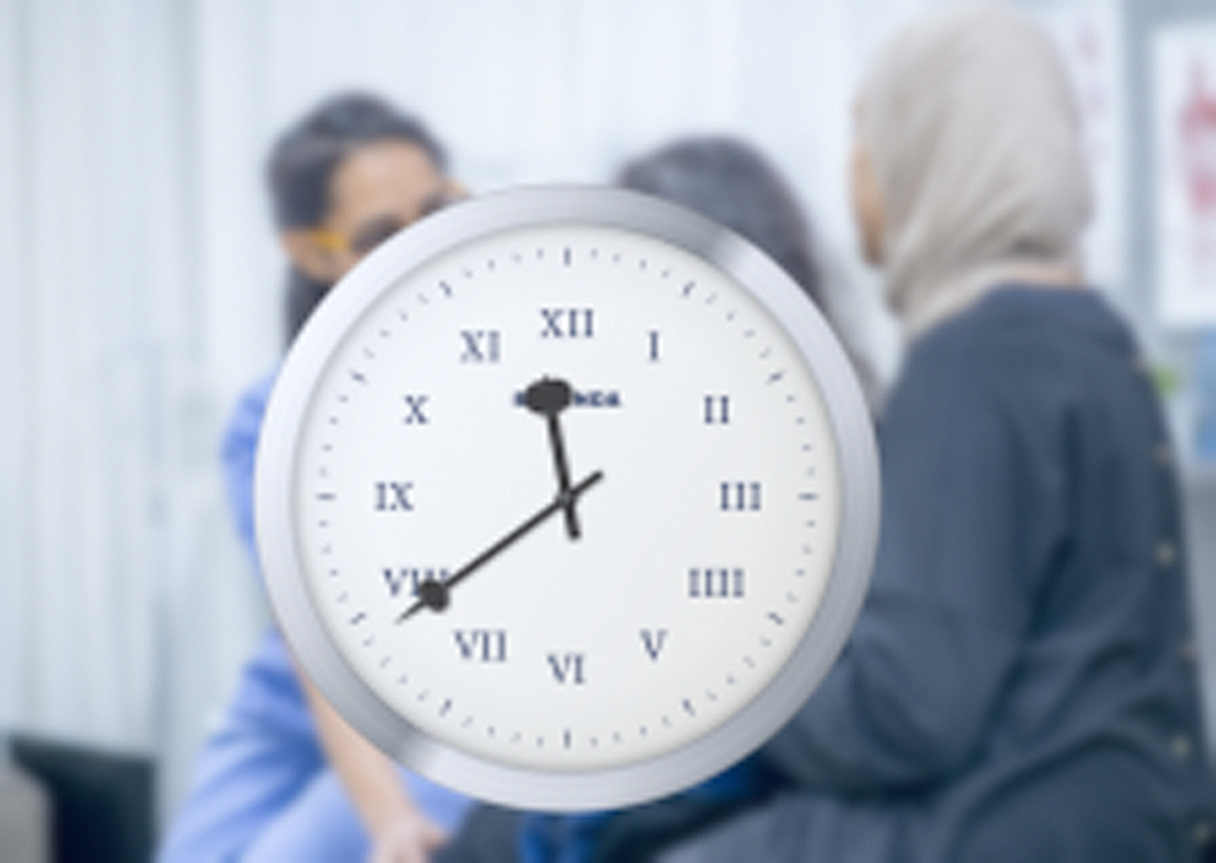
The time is 11:39
